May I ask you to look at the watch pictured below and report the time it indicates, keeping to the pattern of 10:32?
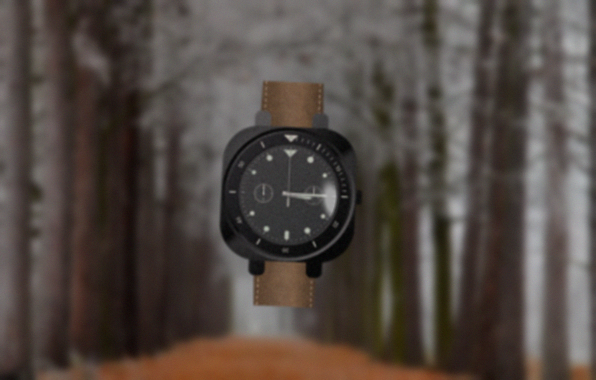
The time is 3:15
